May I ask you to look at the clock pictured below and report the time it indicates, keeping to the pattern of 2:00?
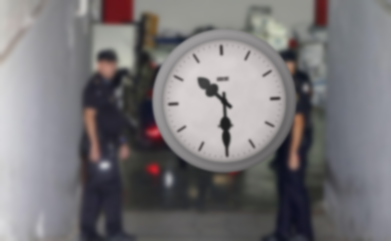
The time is 10:30
